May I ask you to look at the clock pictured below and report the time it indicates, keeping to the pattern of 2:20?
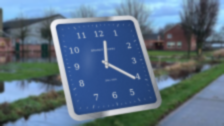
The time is 12:21
